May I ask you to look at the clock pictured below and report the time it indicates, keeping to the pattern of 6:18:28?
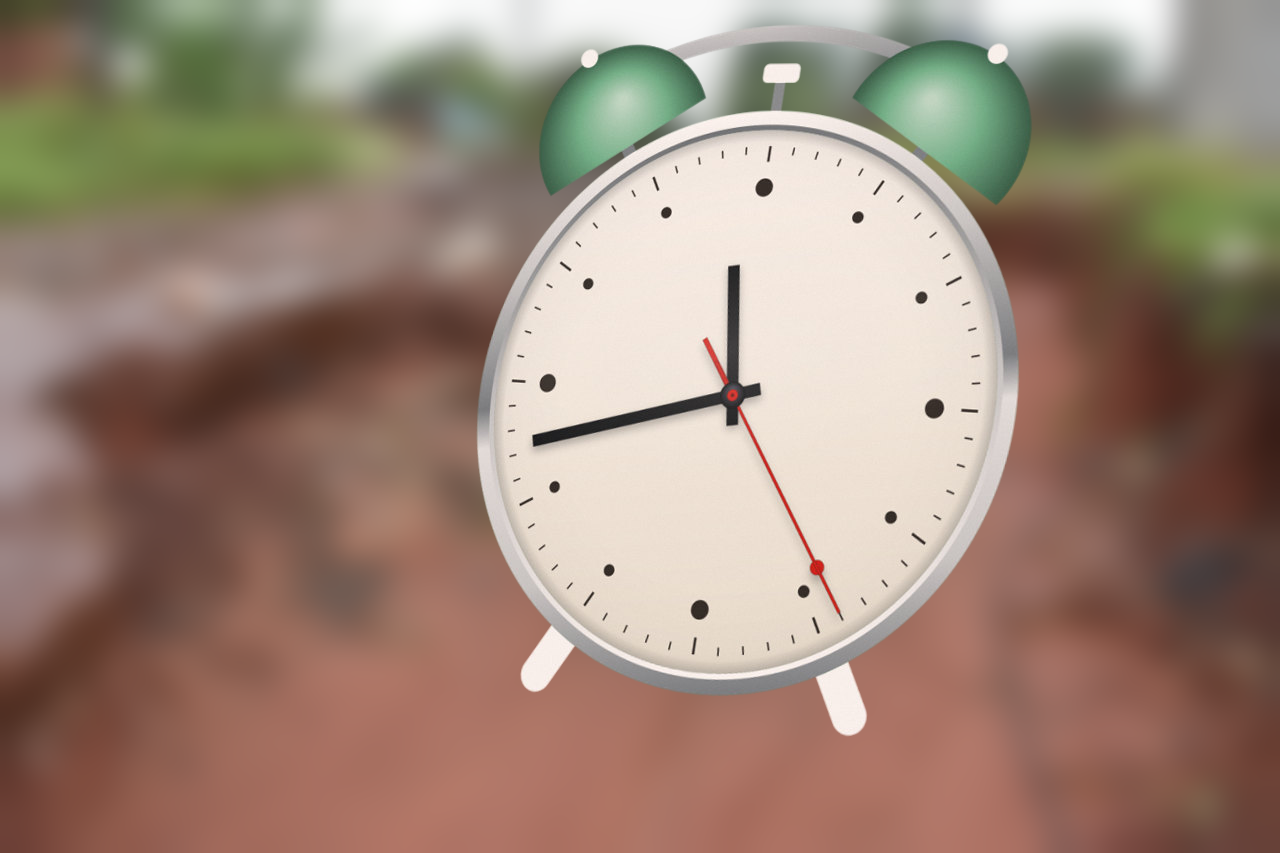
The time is 11:42:24
